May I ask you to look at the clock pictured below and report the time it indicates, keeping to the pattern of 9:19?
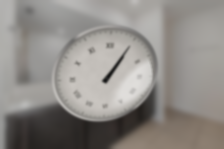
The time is 1:05
